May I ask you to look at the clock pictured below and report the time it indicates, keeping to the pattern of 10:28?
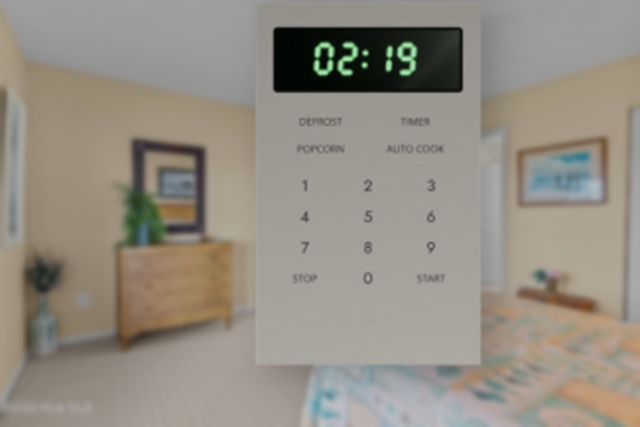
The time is 2:19
